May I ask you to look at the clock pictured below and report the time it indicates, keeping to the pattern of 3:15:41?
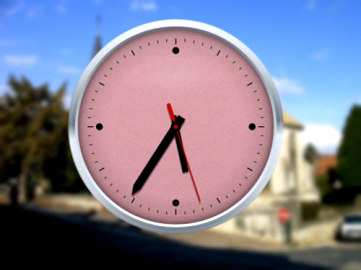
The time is 5:35:27
